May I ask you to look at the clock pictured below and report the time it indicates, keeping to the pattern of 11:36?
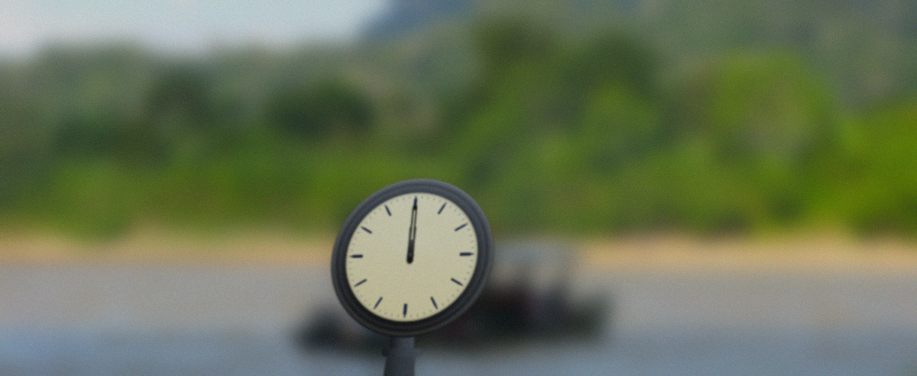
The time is 12:00
